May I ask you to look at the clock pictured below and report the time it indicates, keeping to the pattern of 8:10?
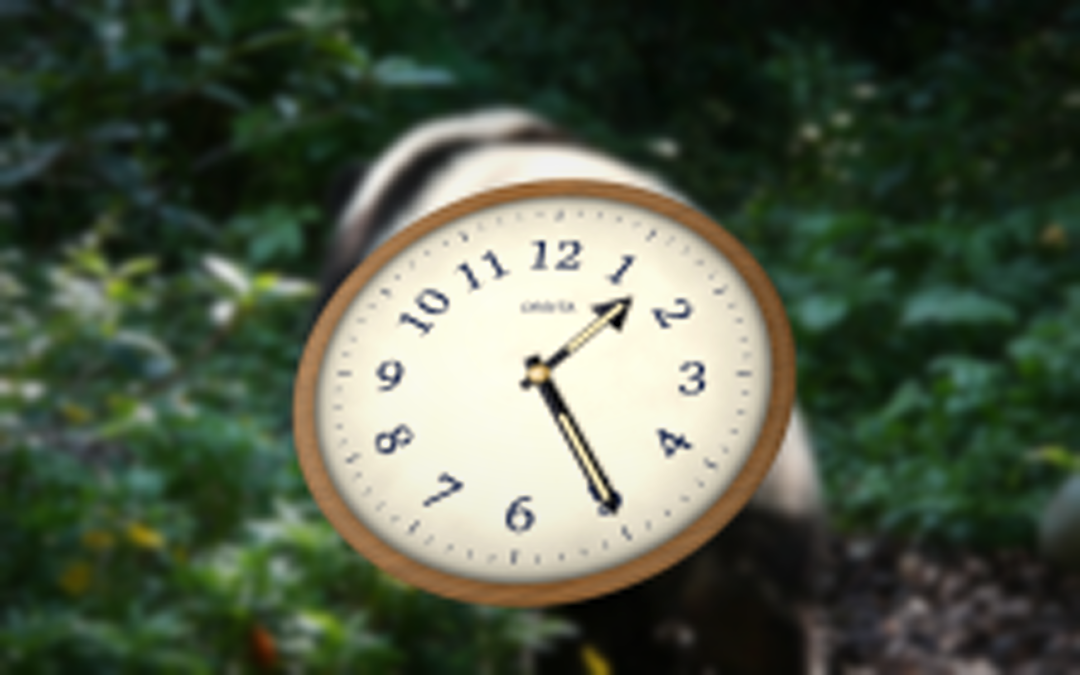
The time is 1:25
